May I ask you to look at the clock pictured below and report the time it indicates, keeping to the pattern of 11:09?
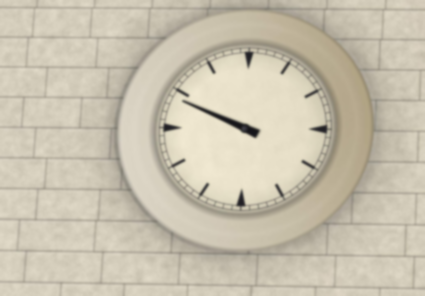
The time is 9:49
